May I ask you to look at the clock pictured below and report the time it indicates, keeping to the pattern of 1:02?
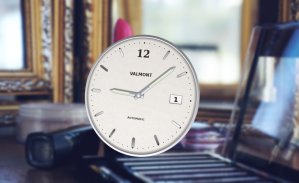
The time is 9:08
